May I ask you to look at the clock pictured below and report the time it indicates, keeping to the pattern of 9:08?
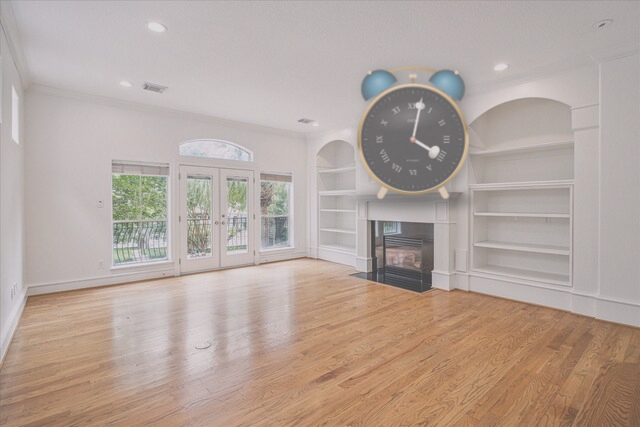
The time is 4:02
